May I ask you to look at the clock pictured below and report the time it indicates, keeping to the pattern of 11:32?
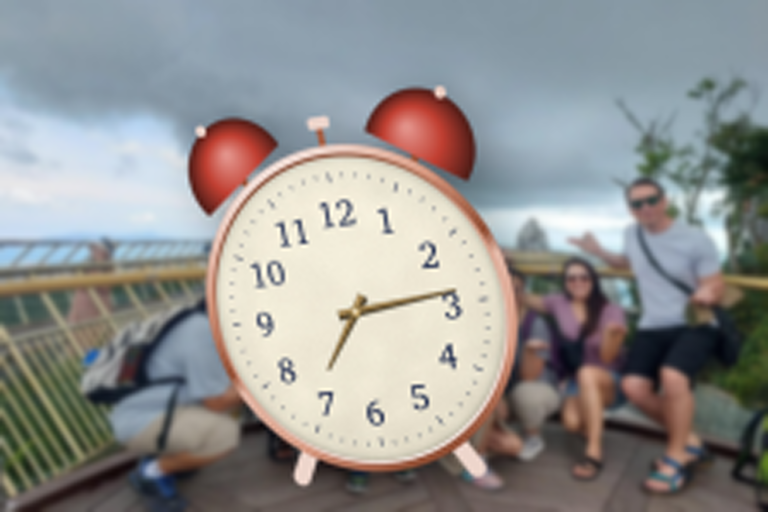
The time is 7:14
